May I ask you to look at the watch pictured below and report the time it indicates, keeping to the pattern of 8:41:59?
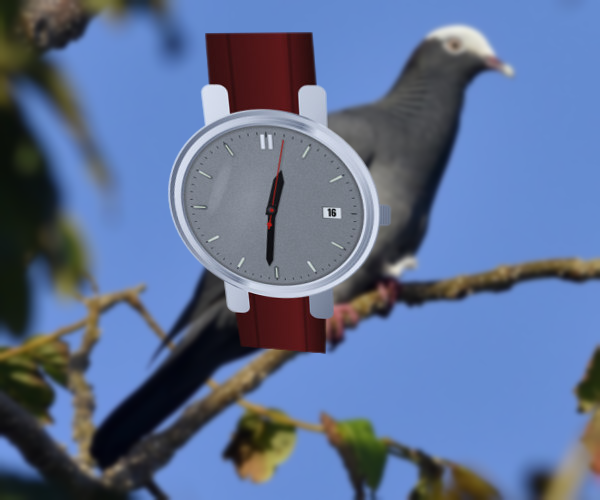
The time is 12:31:02
